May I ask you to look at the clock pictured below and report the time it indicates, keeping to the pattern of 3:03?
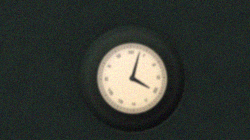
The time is 4:03
